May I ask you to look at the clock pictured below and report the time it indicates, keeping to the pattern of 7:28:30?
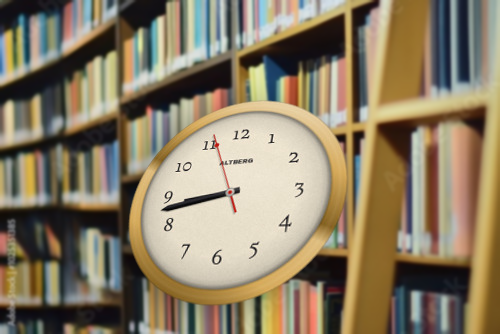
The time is 8:42:56
